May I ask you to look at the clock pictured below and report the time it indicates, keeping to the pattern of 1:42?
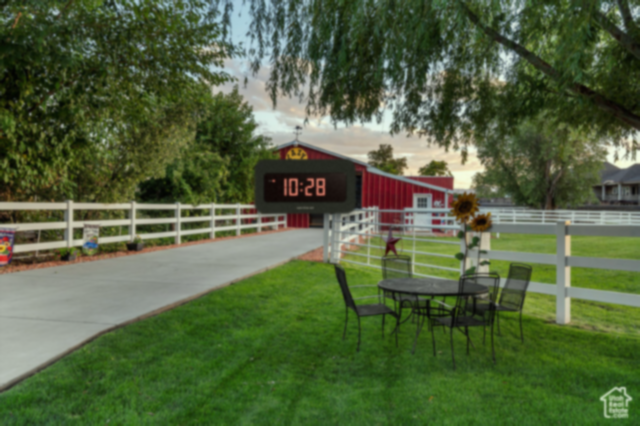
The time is 10:28
